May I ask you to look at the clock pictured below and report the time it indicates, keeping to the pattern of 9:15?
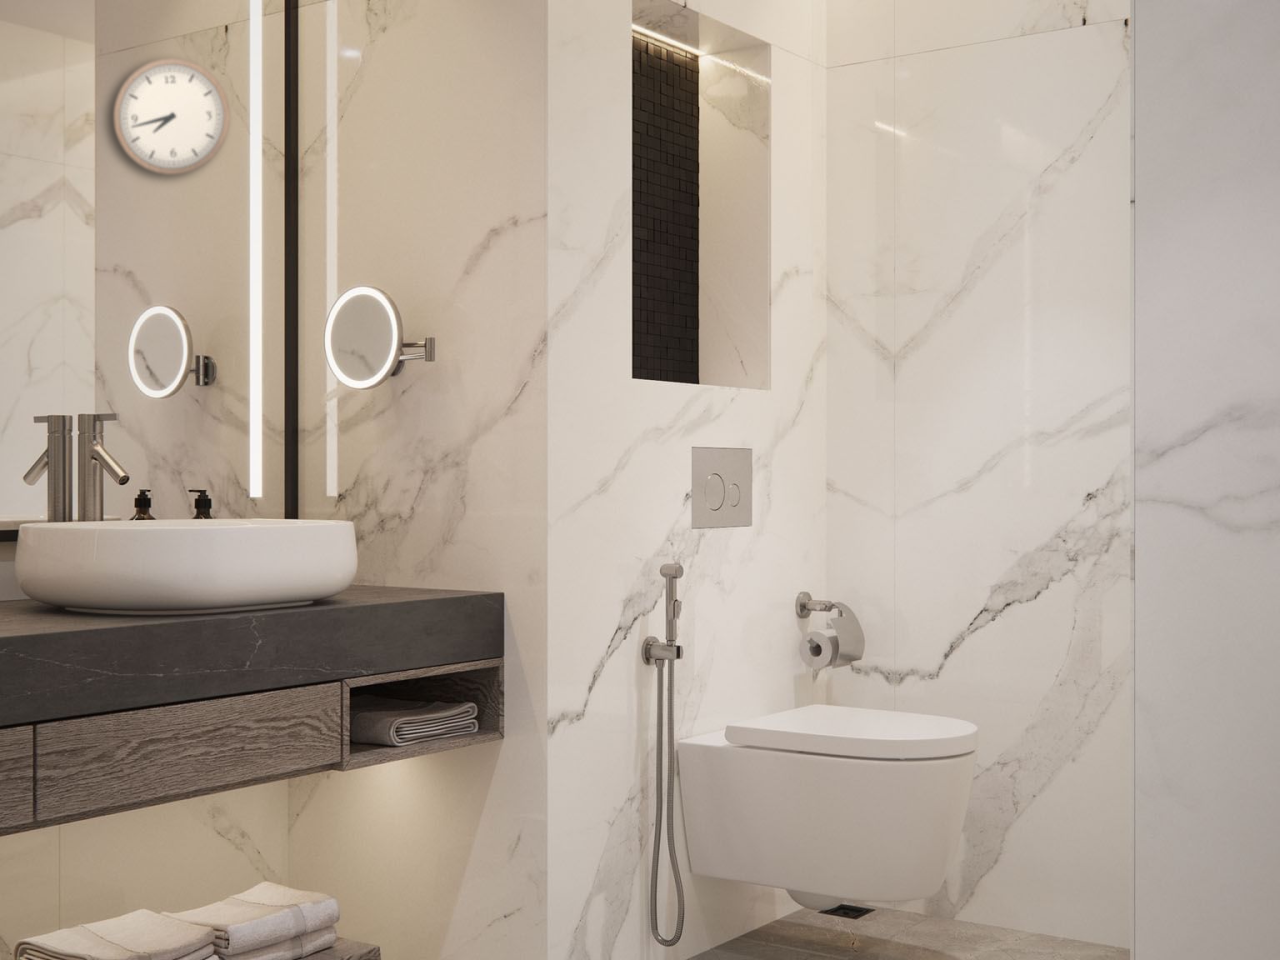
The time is 7:43
